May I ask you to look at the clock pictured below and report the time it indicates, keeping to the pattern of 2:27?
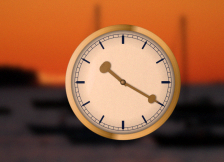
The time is 10:20
